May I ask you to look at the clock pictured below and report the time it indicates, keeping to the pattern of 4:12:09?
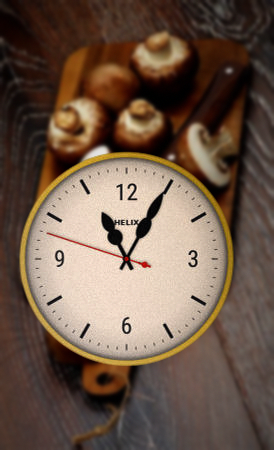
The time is 11:04:48
